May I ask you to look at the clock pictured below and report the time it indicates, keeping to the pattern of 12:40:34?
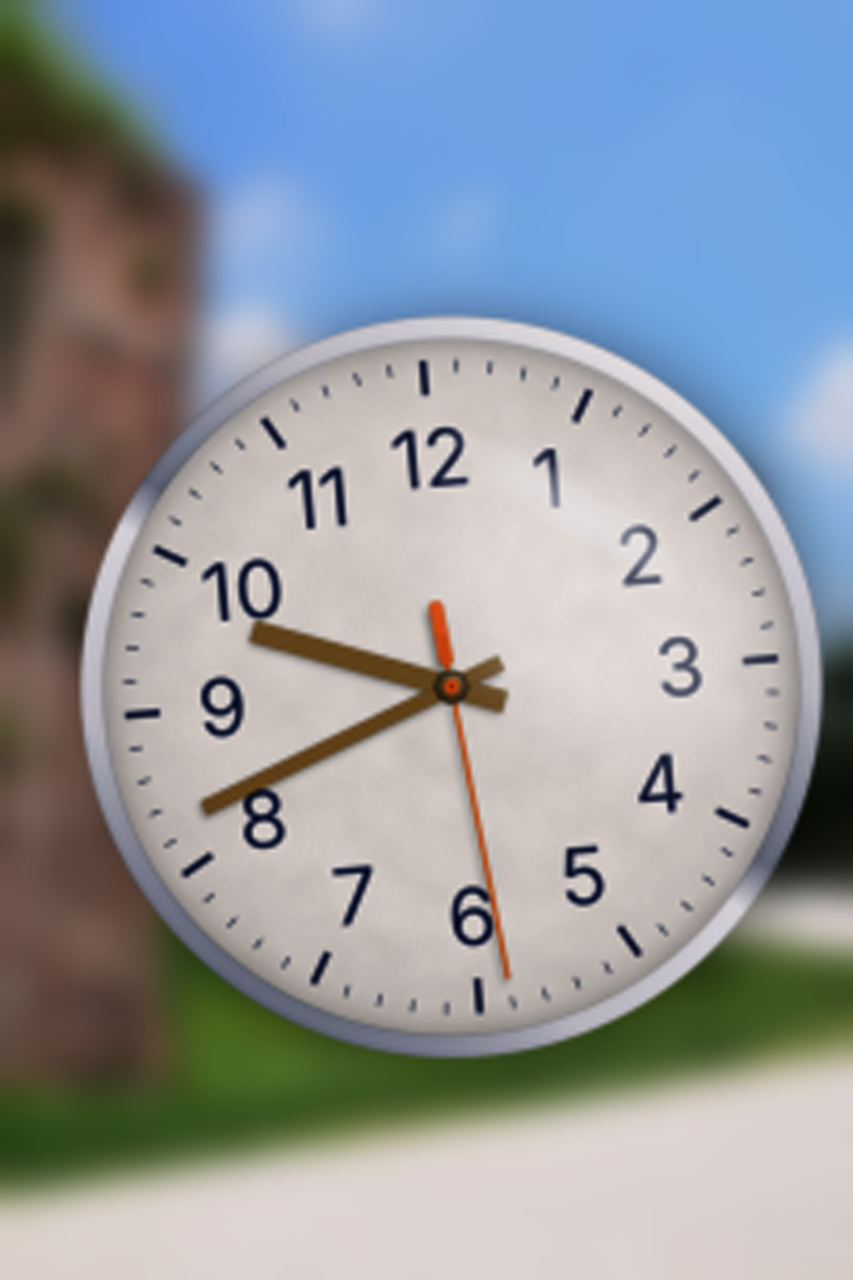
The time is 9:41:29
